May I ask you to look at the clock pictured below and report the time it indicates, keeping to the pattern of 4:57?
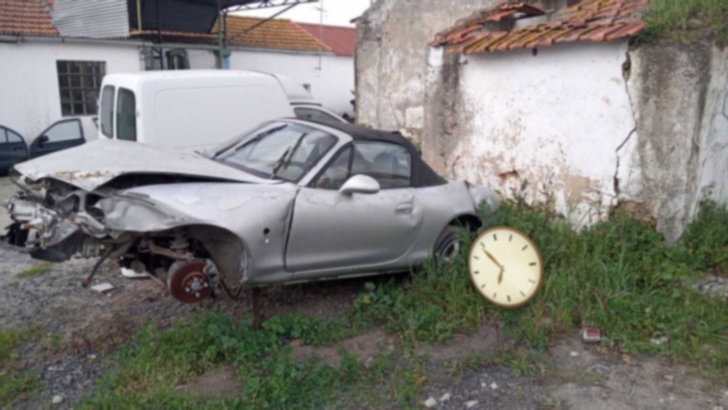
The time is 6:54
